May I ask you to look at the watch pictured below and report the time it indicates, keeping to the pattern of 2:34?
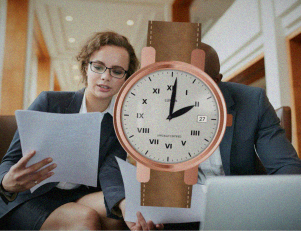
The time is 2:01
